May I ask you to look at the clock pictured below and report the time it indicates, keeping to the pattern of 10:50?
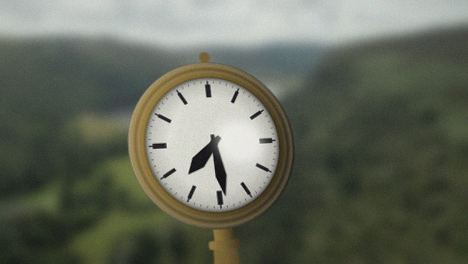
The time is 7:29
